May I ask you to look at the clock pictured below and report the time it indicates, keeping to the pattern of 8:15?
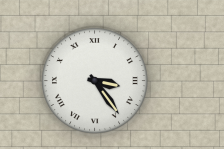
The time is 3:24
